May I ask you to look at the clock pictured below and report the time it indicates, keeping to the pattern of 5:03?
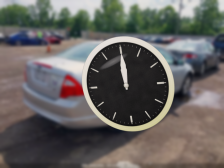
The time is 12:00
